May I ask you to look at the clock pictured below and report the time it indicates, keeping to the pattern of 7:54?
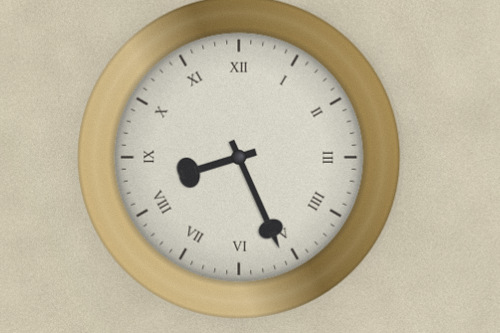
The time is 8:26
